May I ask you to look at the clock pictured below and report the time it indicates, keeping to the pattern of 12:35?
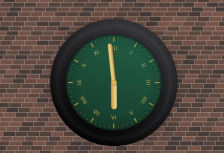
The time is 5:59
